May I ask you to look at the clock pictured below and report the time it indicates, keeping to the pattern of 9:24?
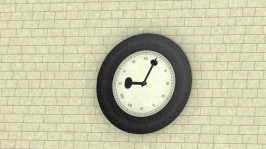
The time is 9:04
